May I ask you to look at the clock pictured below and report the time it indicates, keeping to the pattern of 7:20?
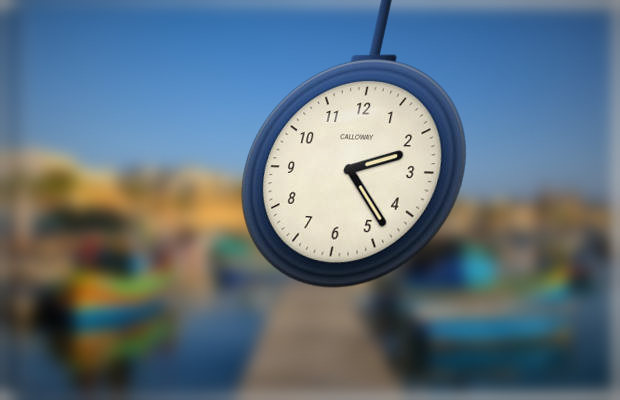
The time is 2:23
